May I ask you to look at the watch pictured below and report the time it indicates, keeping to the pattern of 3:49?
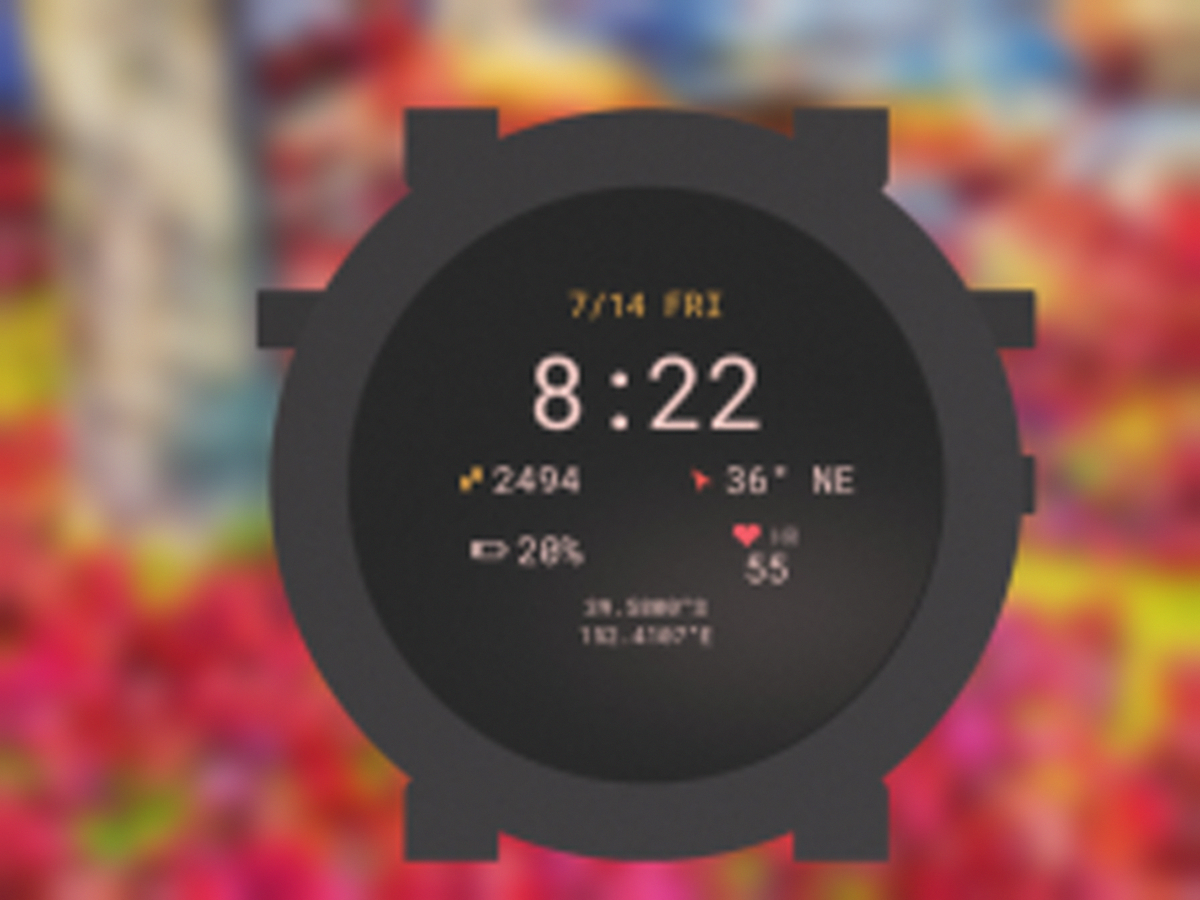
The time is 8:22
